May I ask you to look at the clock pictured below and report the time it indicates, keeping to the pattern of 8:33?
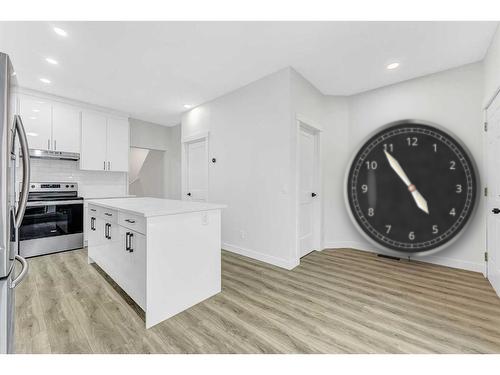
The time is 4:54
